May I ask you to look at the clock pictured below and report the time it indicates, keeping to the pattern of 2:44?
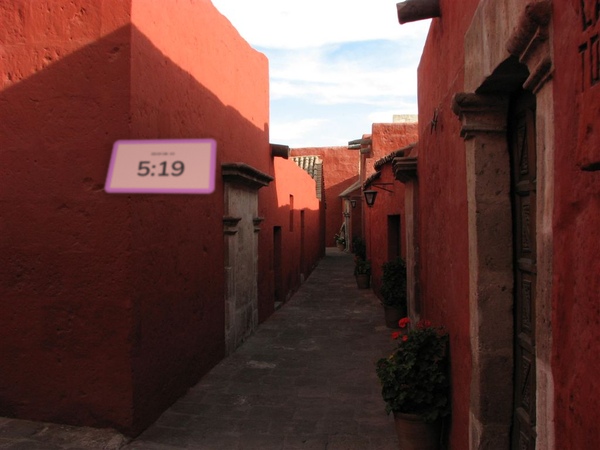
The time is 5:19
